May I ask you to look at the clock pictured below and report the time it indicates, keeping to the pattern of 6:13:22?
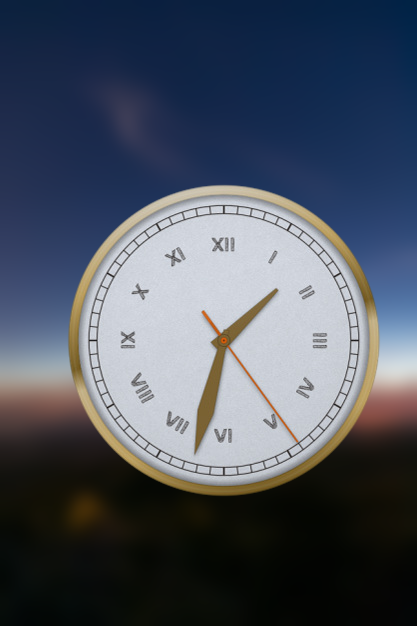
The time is 1:32:24
